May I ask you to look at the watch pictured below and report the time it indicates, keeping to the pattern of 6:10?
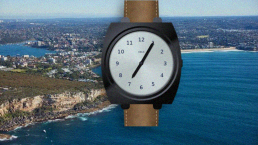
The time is 7:05
